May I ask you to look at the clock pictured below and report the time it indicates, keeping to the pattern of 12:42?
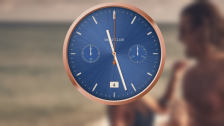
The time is 11:27
